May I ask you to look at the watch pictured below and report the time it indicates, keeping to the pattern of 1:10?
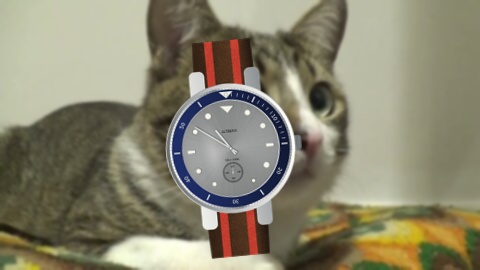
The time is 10:51
